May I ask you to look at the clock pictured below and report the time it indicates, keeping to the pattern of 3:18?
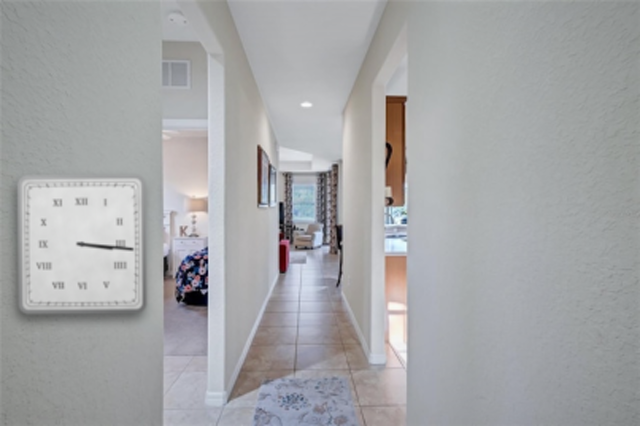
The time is 3:16
